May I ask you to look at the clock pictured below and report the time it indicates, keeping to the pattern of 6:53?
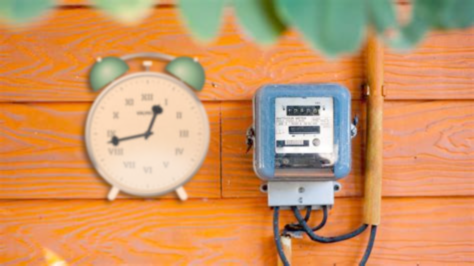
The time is 12:43
